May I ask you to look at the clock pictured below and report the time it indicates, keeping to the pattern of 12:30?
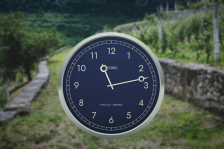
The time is 11:13
